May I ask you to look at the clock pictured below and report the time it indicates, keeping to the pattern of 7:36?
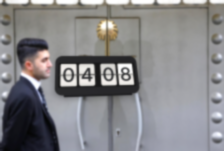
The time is 4:08
